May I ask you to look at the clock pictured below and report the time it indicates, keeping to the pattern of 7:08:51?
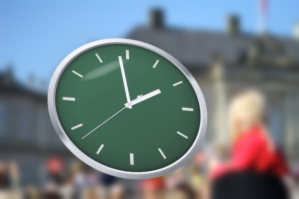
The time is 1:58:38
